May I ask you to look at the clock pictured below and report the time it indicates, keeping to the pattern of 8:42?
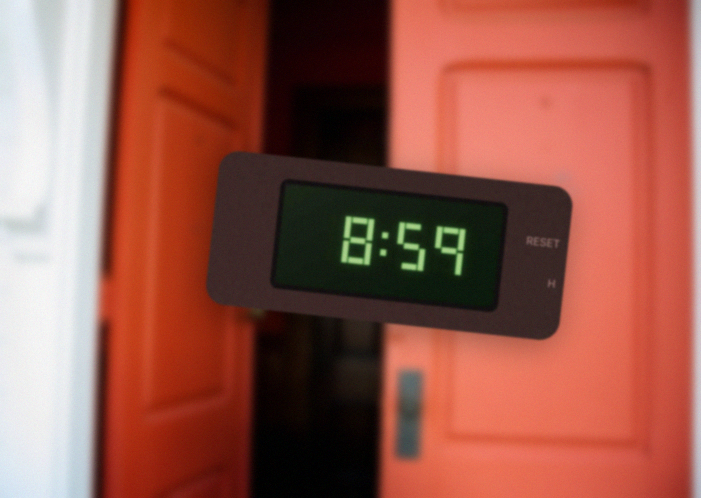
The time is 8:59
